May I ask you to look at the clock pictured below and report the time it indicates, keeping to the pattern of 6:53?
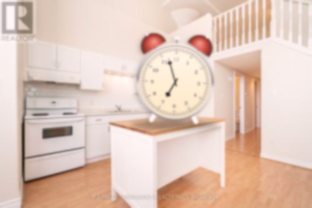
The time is 6:57
